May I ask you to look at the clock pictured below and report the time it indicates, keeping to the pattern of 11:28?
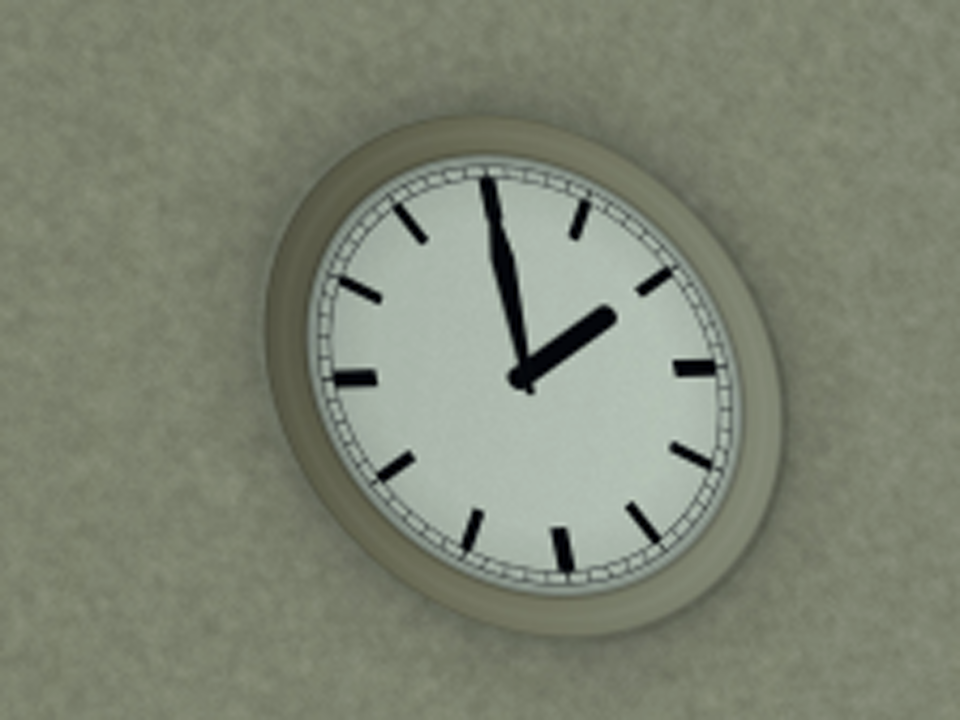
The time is 2:00
